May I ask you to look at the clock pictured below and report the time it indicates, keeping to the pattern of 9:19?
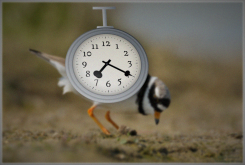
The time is 7:20
